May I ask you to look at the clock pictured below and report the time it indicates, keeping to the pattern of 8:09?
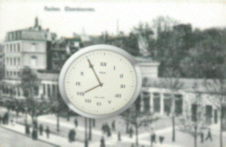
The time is 7:55
